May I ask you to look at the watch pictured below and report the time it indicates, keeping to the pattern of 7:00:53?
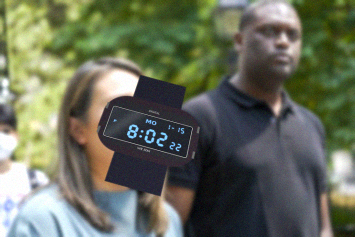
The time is 8:02:22
